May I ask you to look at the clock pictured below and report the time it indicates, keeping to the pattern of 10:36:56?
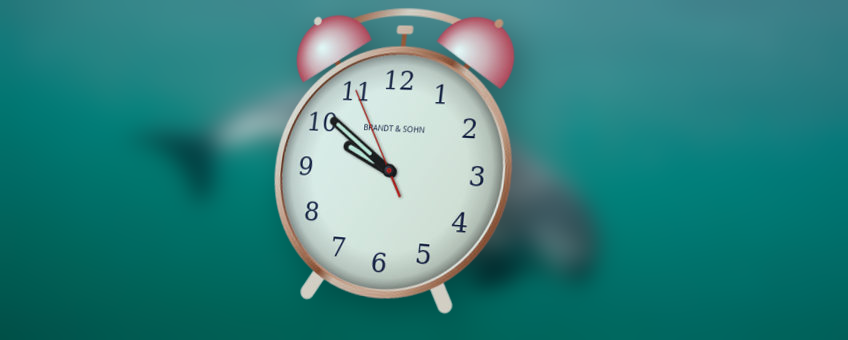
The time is 9:50:55
